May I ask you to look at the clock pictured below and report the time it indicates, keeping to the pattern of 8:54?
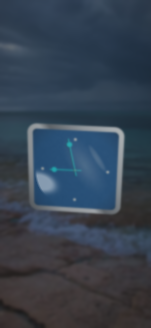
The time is 8:58
